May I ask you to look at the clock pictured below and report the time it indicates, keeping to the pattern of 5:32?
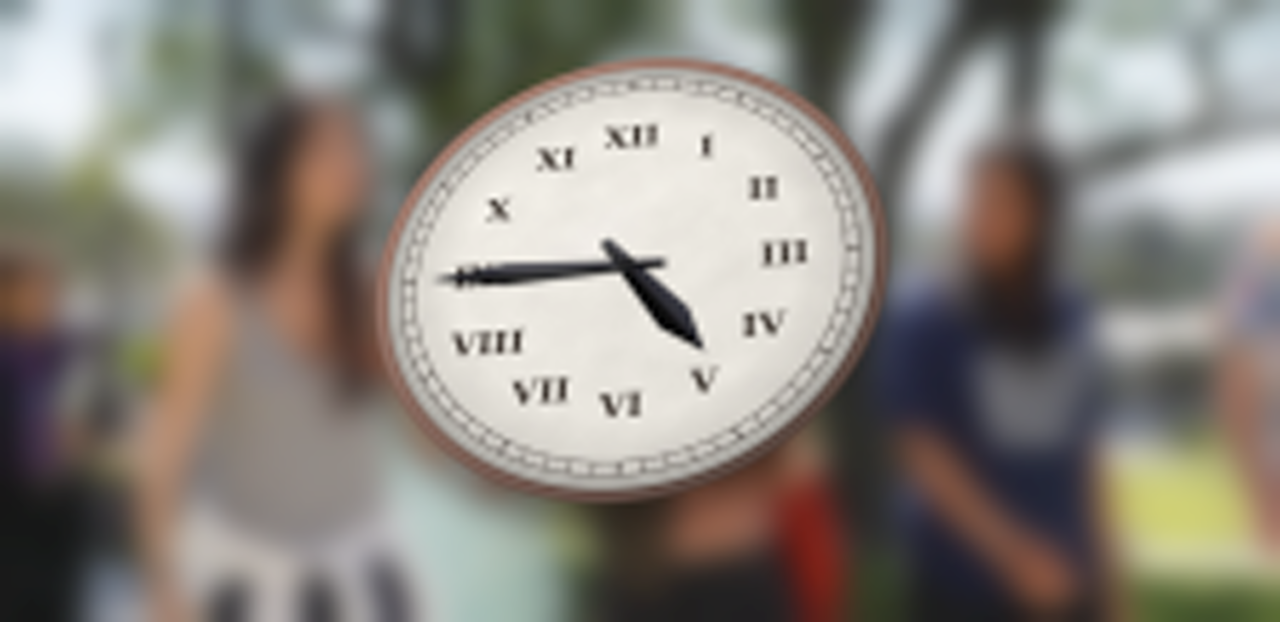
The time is 4:45
